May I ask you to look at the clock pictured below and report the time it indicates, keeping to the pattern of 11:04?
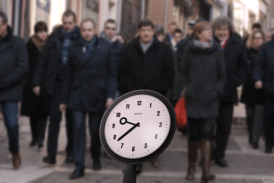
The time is 9:38
